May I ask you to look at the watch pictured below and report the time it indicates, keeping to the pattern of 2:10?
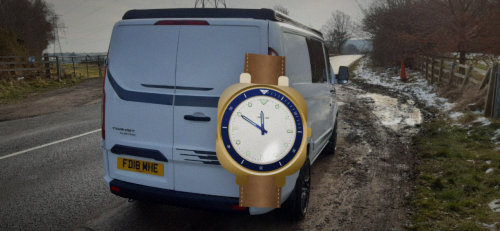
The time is 11:50
